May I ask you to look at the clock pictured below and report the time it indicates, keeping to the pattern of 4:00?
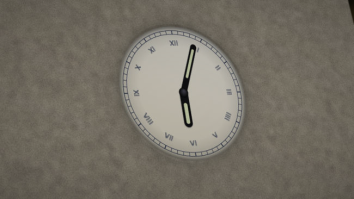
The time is 6:04
